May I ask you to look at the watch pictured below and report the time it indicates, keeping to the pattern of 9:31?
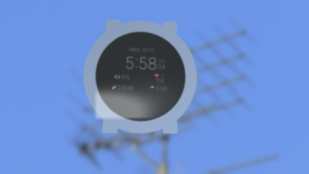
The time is 5:58
